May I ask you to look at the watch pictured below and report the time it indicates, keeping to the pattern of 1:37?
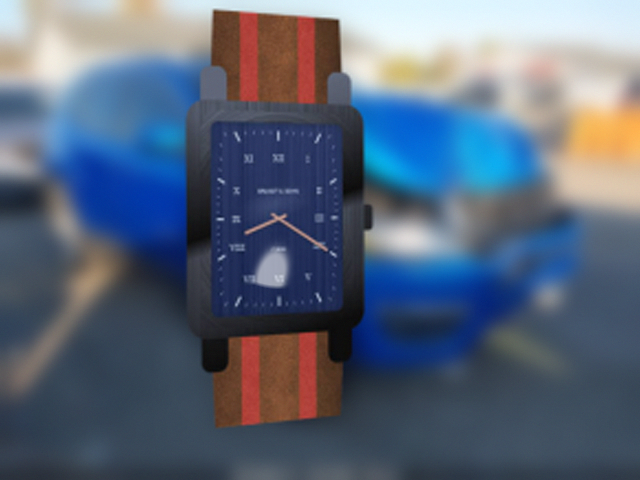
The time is 8:20
